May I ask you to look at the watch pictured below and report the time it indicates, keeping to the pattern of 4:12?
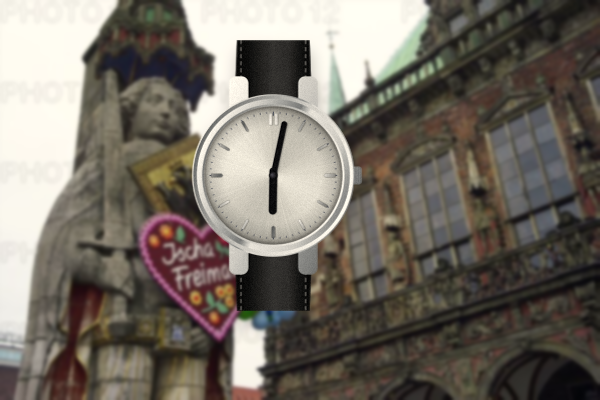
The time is 6:02
